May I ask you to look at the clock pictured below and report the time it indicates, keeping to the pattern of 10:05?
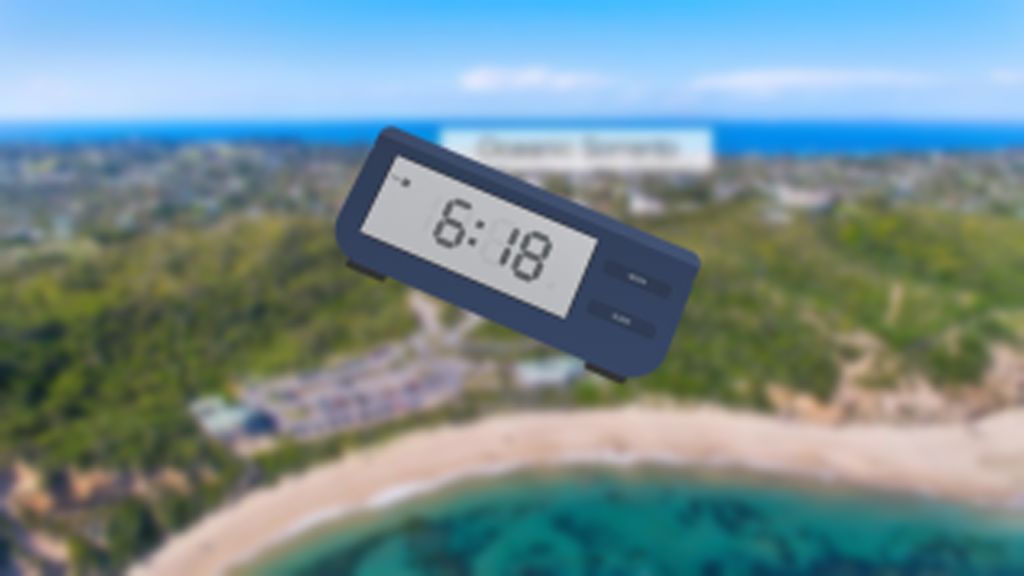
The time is 6:18
